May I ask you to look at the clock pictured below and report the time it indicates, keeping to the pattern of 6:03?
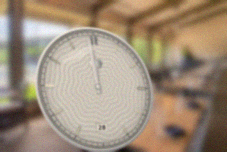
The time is 11:59
